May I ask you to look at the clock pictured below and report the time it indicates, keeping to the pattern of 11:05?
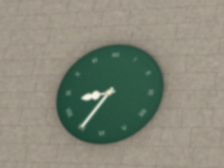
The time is 8:35
